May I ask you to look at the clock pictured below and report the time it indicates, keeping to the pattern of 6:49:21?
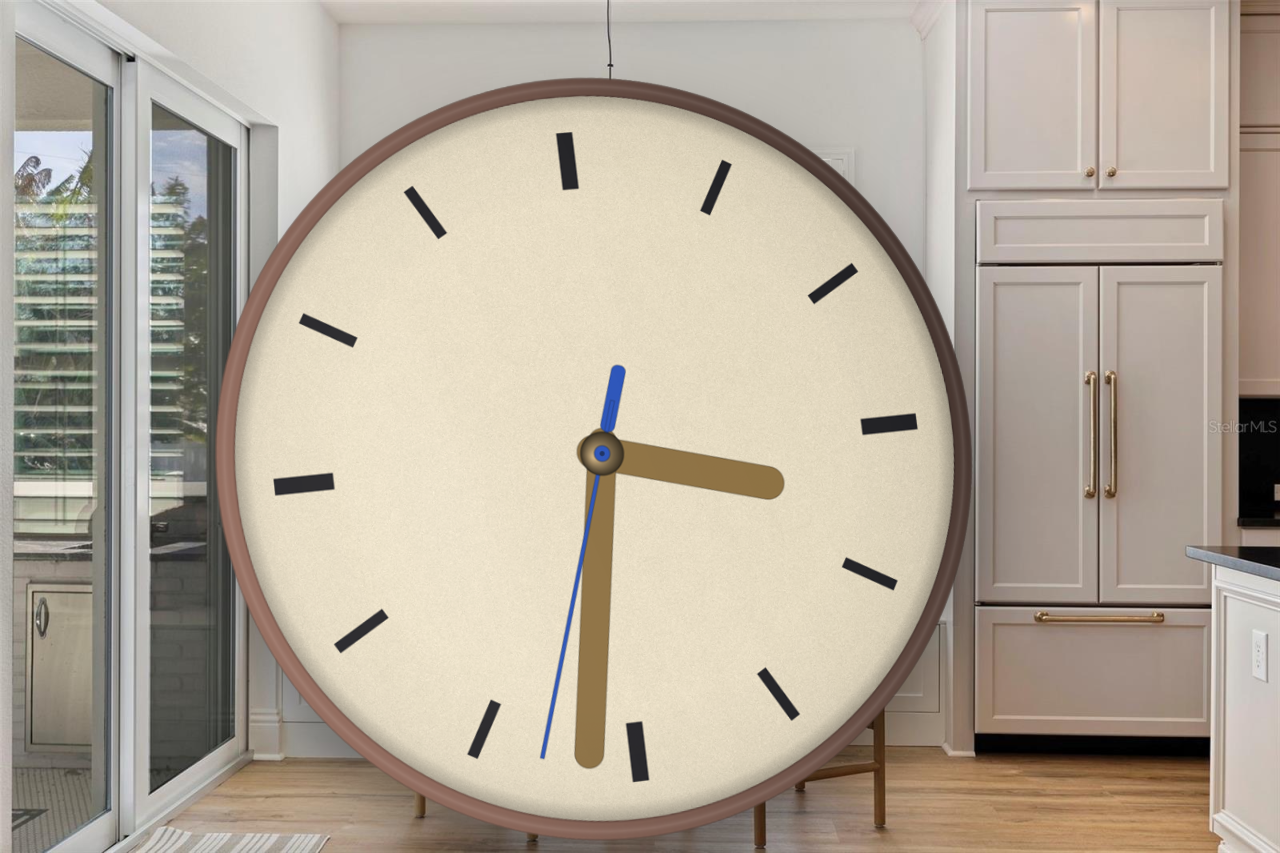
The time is 3:31:33
